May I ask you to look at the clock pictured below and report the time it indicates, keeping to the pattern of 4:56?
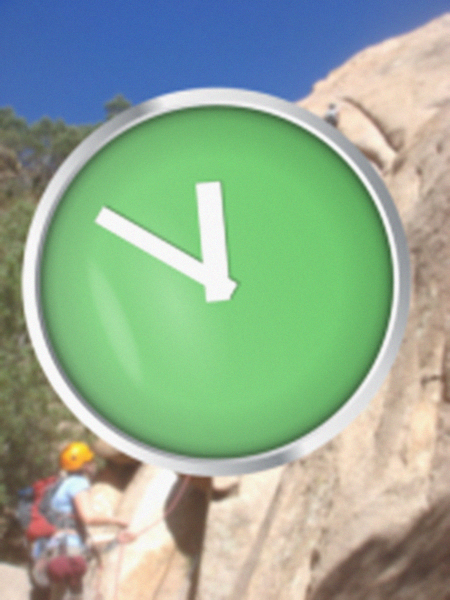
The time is 11:50
